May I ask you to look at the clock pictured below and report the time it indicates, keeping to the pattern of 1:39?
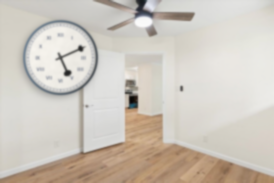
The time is 5:11
